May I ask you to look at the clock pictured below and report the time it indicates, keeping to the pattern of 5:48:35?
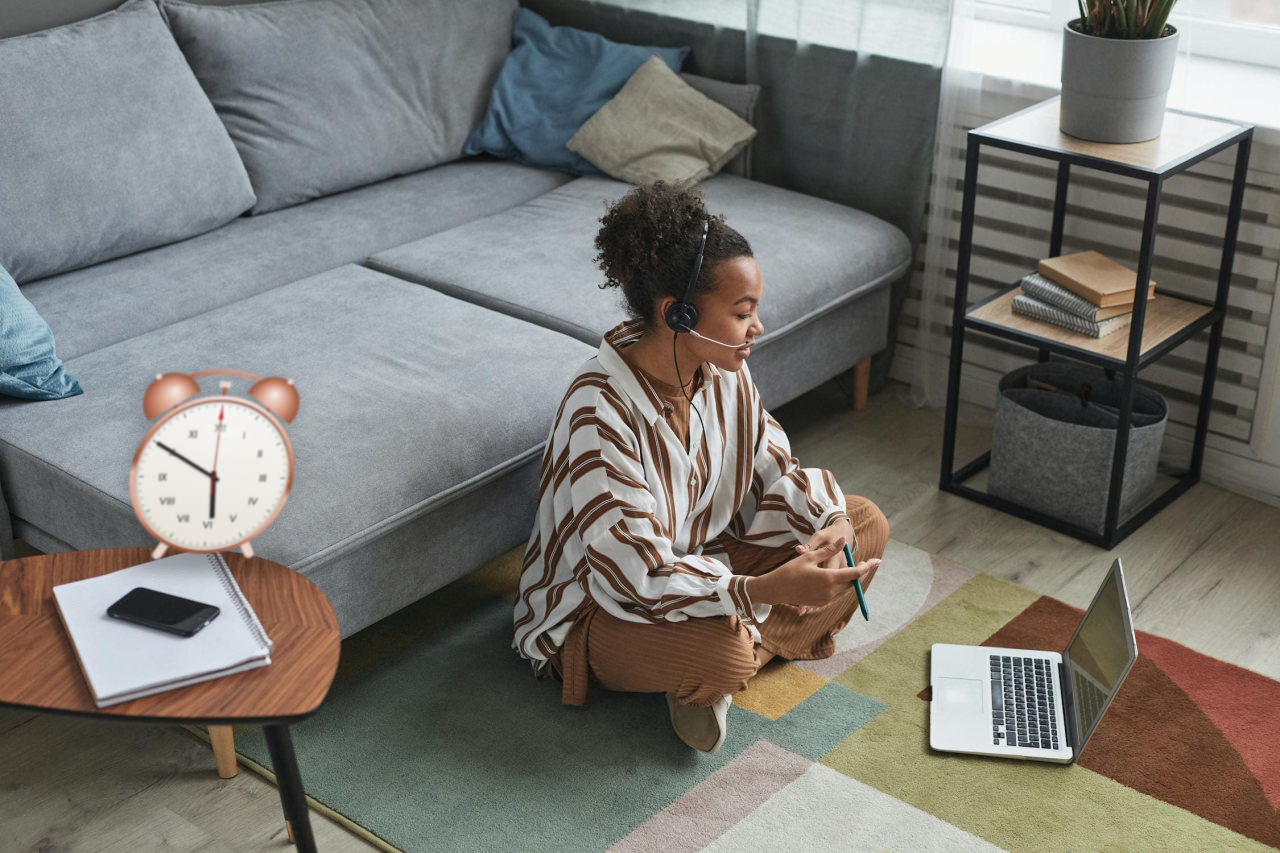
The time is 5:50:00
